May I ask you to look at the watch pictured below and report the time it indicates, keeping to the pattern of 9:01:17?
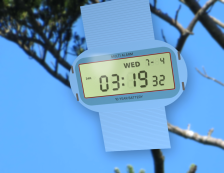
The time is 3:19:32
